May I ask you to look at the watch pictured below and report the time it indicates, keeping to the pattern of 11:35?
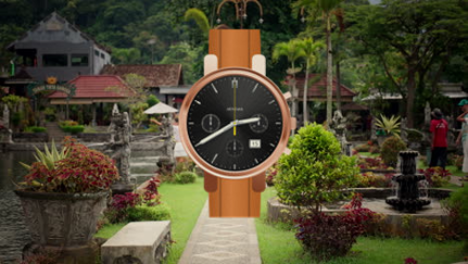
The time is 2:40
